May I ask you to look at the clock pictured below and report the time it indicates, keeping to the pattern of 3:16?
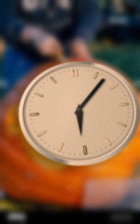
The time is 6:07
